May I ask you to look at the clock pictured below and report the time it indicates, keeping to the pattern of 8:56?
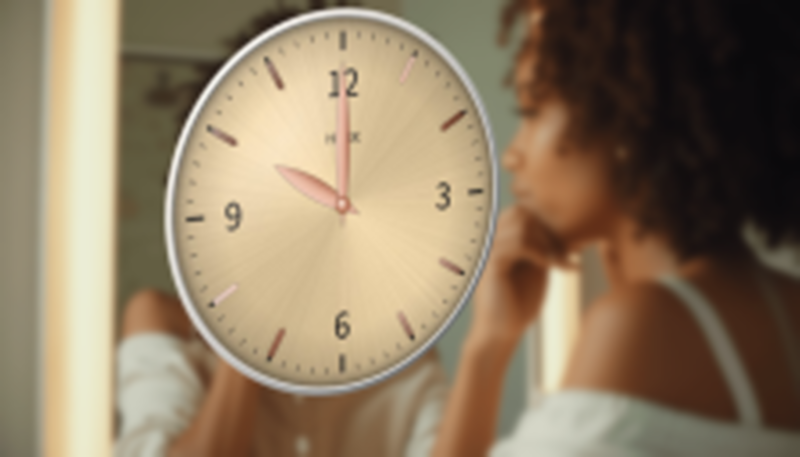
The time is 10:00
